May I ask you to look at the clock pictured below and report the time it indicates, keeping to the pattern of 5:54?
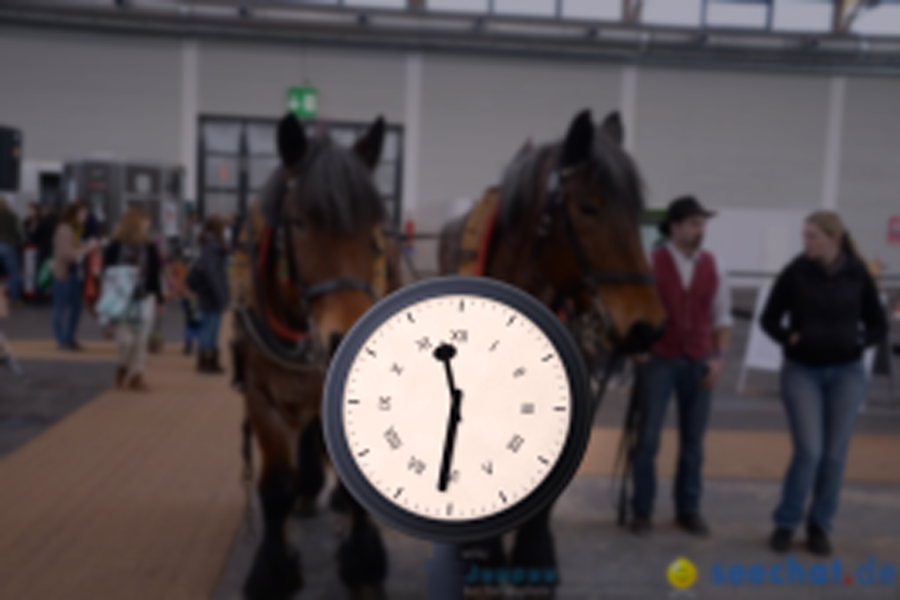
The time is 11:31
